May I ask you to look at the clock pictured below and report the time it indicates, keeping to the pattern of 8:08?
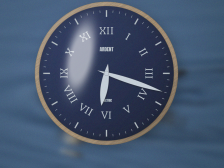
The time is 6:18
